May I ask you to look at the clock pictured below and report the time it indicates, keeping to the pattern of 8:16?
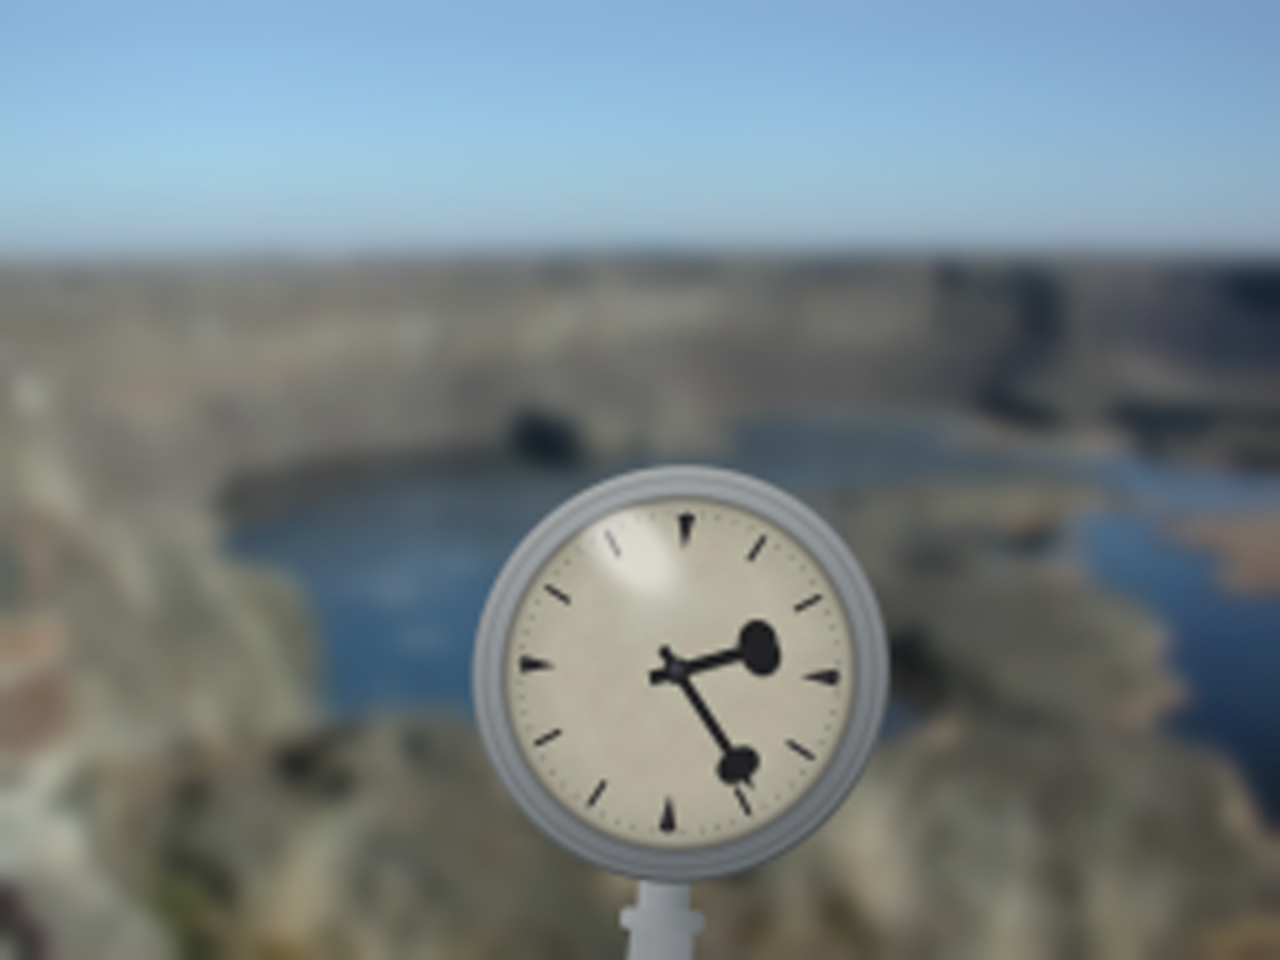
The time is 2:24
